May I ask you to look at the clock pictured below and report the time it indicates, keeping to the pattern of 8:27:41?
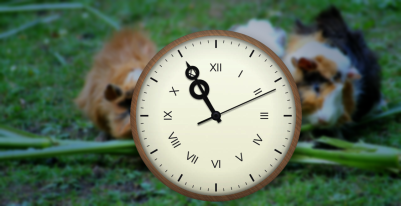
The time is 10:55:11
